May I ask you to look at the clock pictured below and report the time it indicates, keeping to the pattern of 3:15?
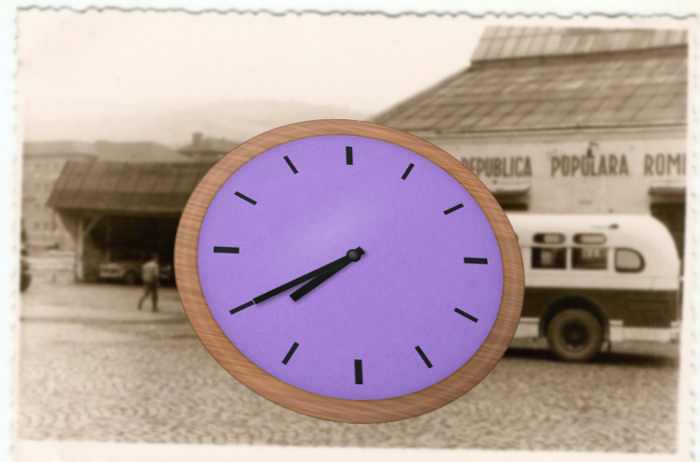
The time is 7:40
